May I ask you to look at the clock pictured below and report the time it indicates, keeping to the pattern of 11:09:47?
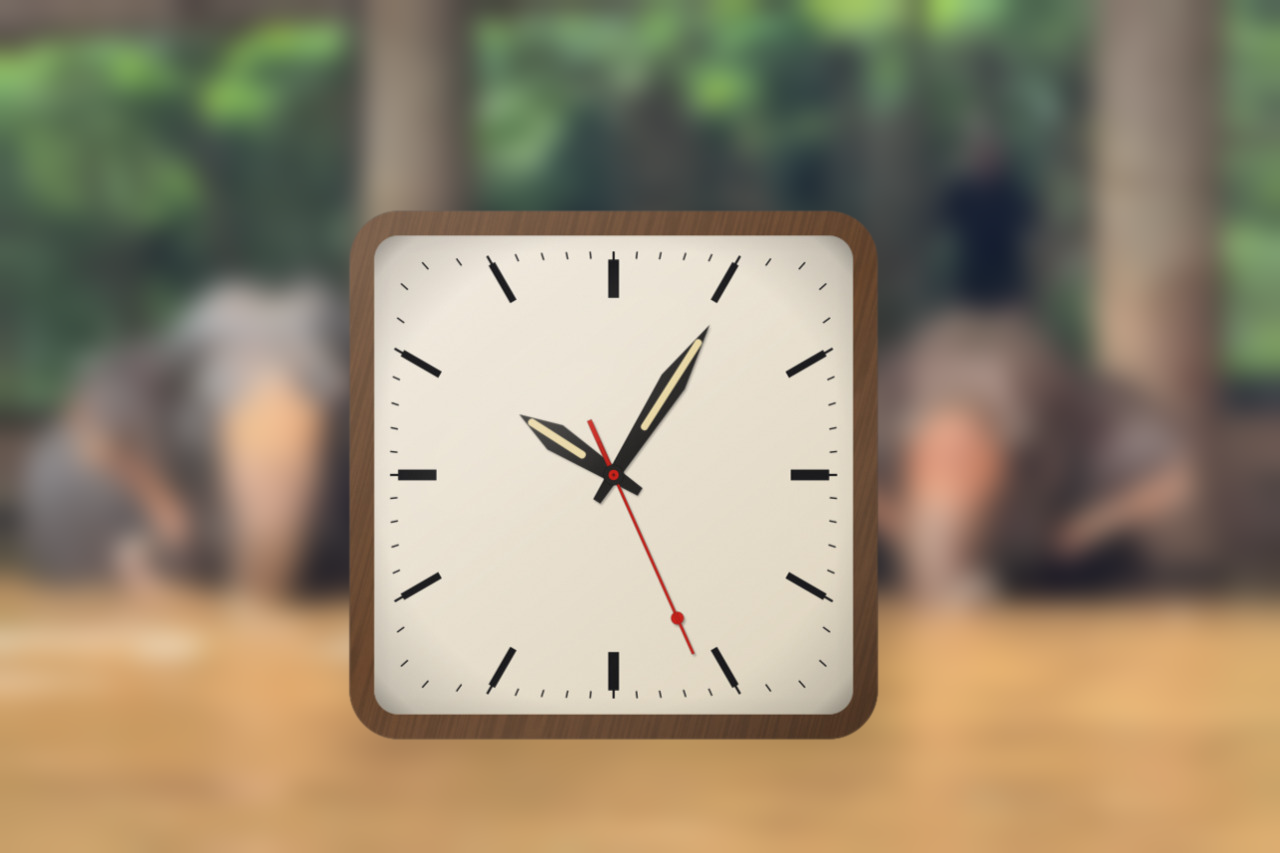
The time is 10:05:26
